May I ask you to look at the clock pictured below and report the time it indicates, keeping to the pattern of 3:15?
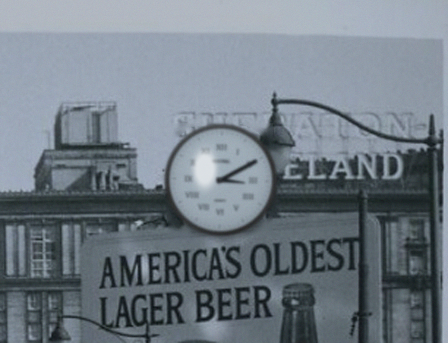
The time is 3:10
